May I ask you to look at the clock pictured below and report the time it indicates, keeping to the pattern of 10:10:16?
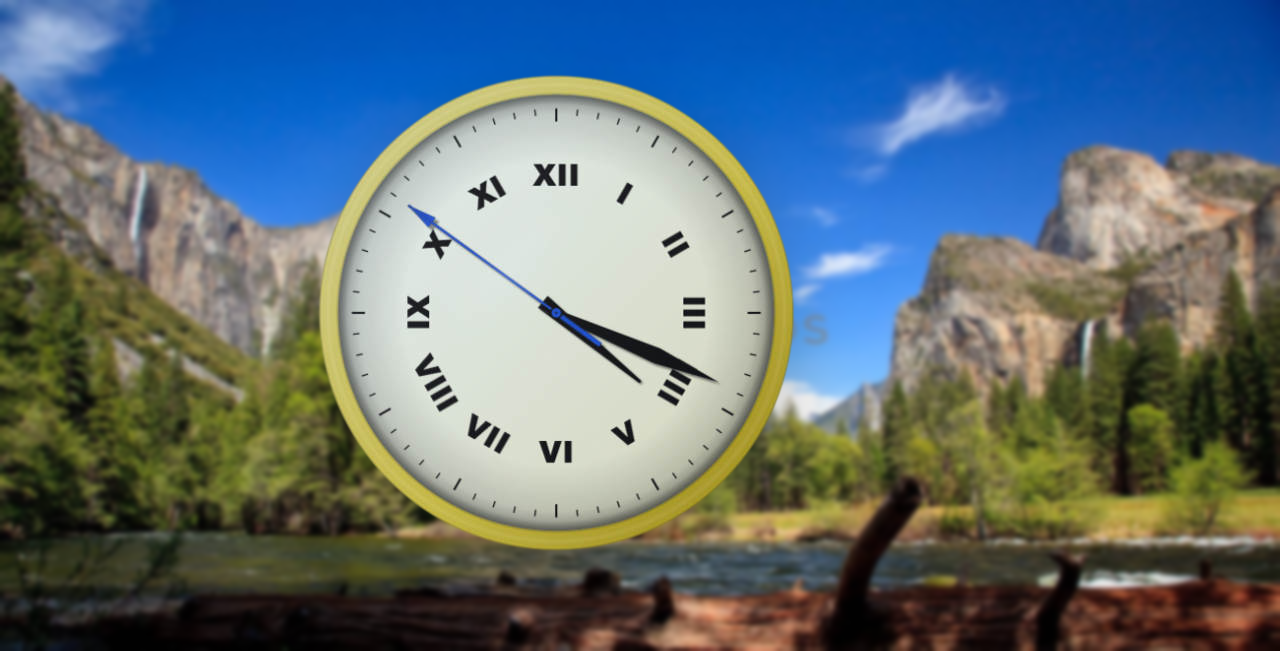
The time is 4:18:51
